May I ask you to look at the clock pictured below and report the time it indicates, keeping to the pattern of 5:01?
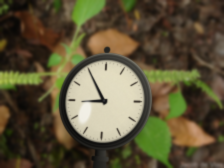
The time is 8:55
